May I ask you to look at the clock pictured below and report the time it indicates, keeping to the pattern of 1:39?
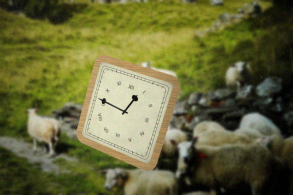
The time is 12:46
